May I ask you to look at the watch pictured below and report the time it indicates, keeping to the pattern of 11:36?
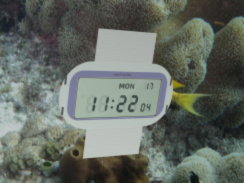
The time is 11:22
